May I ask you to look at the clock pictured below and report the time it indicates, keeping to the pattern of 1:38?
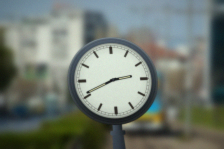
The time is 2:41
